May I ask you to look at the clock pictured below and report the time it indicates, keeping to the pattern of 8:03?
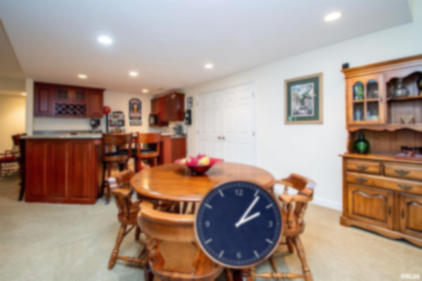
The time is 2:06
